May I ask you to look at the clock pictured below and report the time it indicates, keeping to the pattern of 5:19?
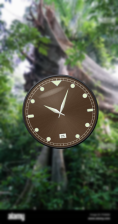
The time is 10:04
